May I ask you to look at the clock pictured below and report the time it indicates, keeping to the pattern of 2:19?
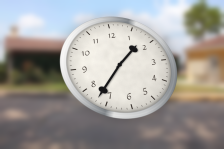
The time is 1:37
